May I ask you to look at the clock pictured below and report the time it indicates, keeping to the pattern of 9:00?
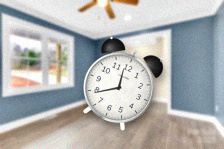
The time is 11:39
